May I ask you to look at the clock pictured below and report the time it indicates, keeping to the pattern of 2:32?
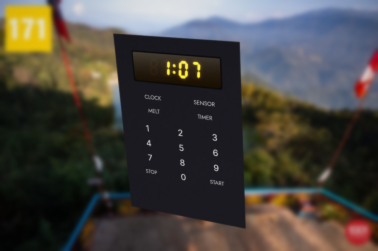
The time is 1:07
